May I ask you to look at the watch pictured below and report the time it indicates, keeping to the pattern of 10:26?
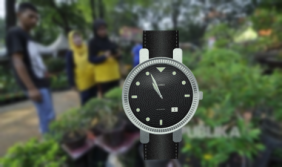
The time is 10:56
